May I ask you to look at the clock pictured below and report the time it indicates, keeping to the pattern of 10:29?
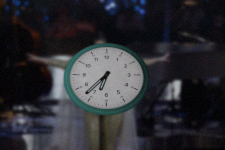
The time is 6:37
